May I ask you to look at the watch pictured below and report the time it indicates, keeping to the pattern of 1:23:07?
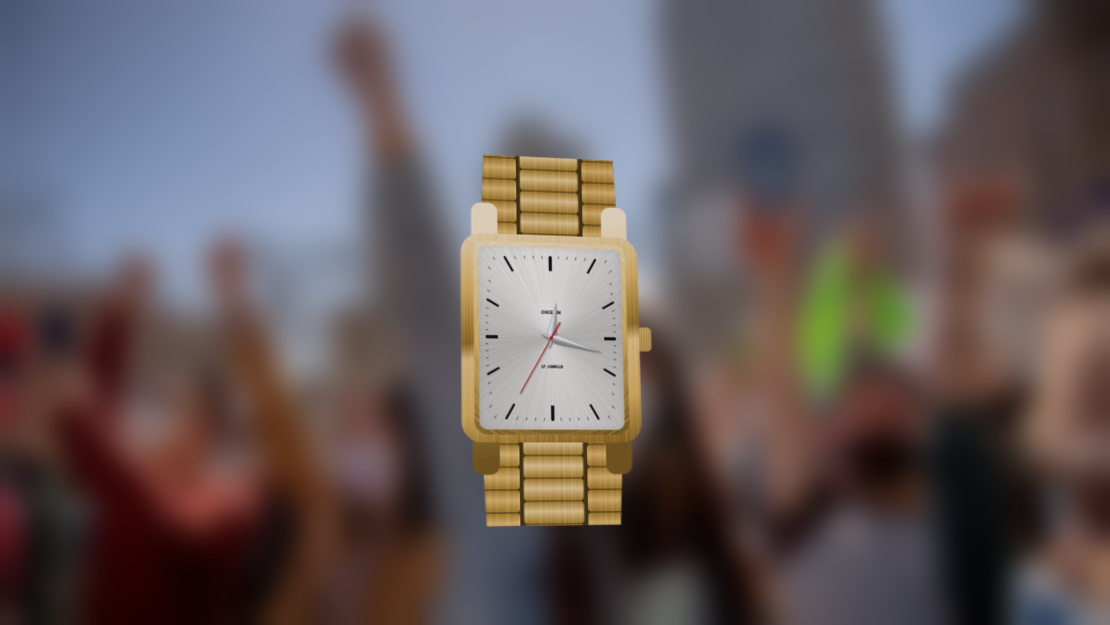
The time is 12:17:35
